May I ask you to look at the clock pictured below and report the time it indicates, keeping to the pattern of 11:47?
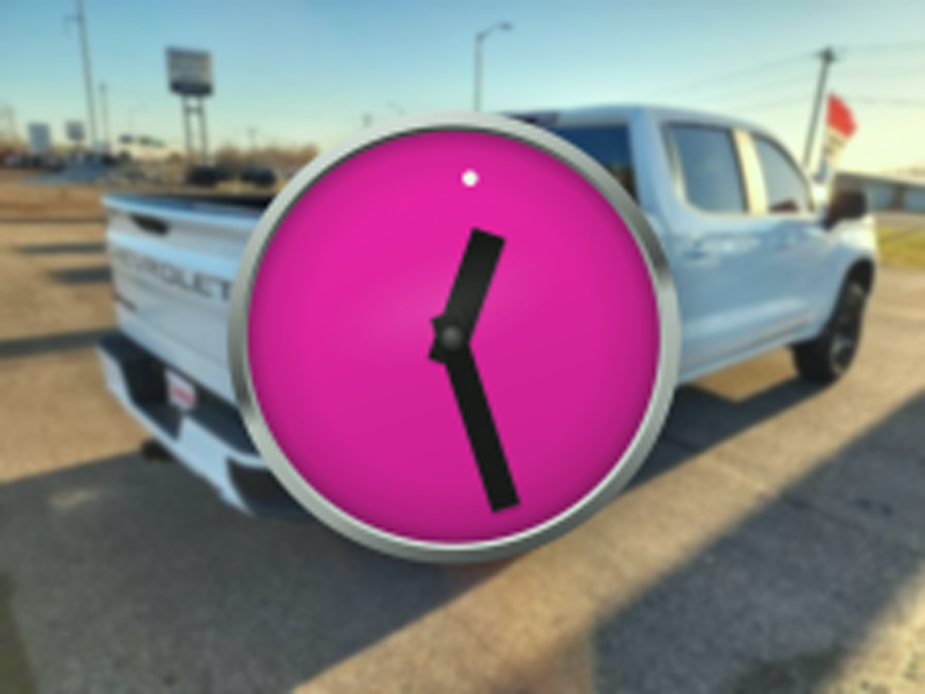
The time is 12:26
